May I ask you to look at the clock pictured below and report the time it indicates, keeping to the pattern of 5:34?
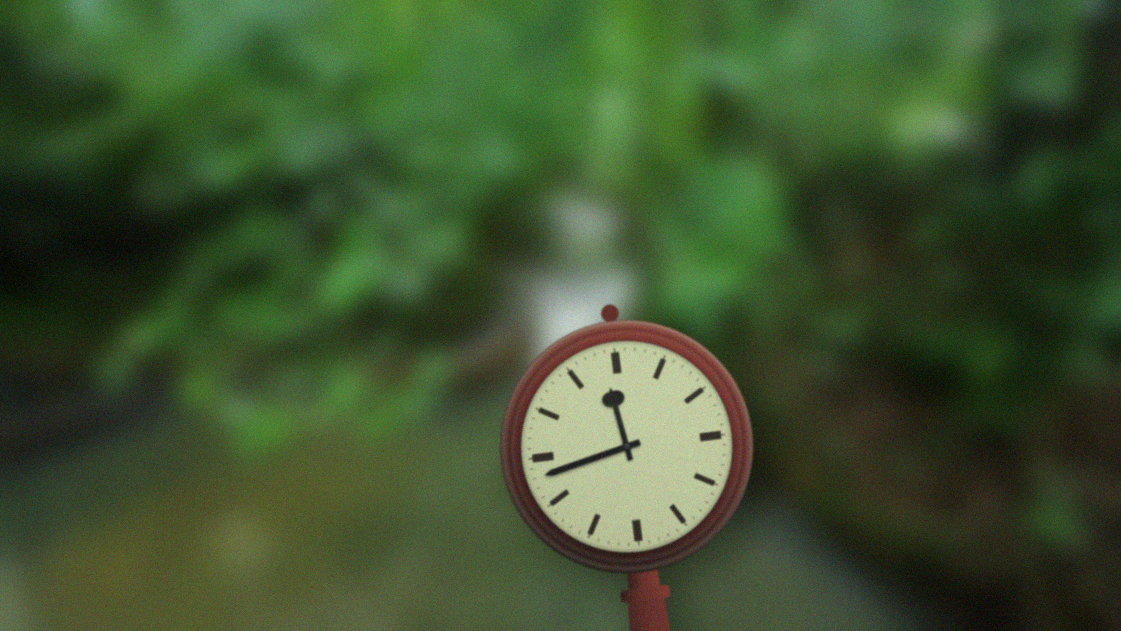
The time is 11:43
